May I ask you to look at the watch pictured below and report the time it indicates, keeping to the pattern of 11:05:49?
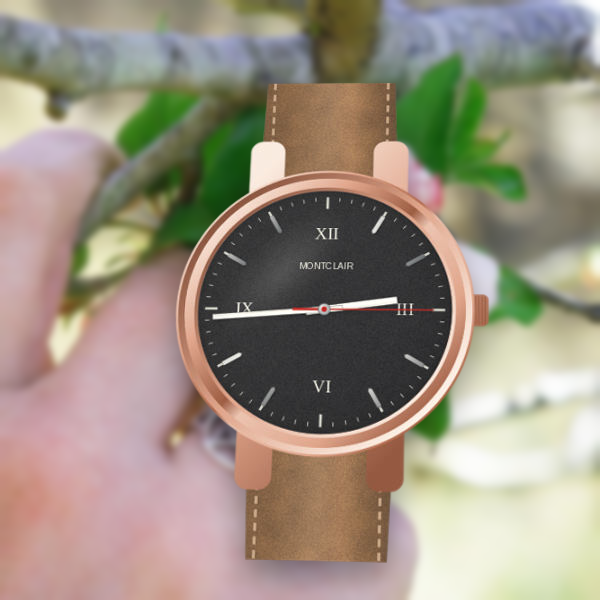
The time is 2:44:15
